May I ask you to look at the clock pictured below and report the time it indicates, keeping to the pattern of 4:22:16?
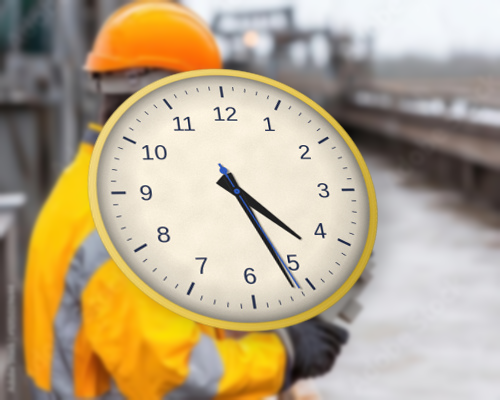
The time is 4:26:26
